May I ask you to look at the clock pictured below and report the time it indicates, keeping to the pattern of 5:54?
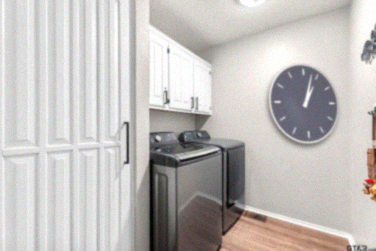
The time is 1:03
